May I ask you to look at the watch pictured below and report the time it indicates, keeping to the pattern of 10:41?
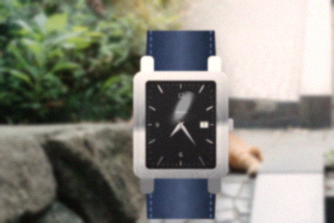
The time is 7:24
